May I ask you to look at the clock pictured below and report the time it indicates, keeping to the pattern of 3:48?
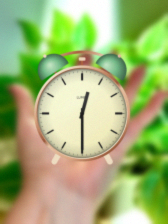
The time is 12:30
